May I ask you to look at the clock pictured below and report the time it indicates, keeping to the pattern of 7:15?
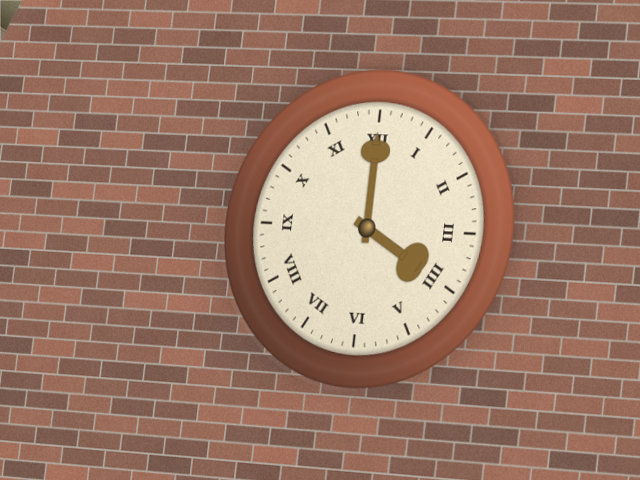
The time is 4:00
